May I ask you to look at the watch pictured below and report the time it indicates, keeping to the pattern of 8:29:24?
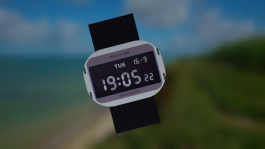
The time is 19:05:22
